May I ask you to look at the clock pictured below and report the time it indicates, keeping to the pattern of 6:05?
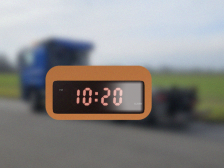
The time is 10:20
